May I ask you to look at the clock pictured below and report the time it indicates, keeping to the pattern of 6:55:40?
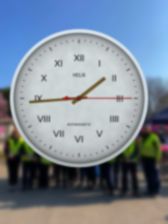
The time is 1:44:15
